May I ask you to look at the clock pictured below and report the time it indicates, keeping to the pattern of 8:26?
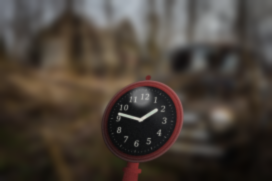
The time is 1:47
